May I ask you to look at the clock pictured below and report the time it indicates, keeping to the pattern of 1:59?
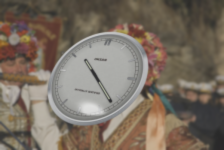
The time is 10:22
